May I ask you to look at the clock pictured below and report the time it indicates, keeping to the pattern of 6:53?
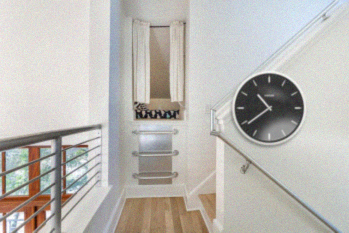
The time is 10:39
